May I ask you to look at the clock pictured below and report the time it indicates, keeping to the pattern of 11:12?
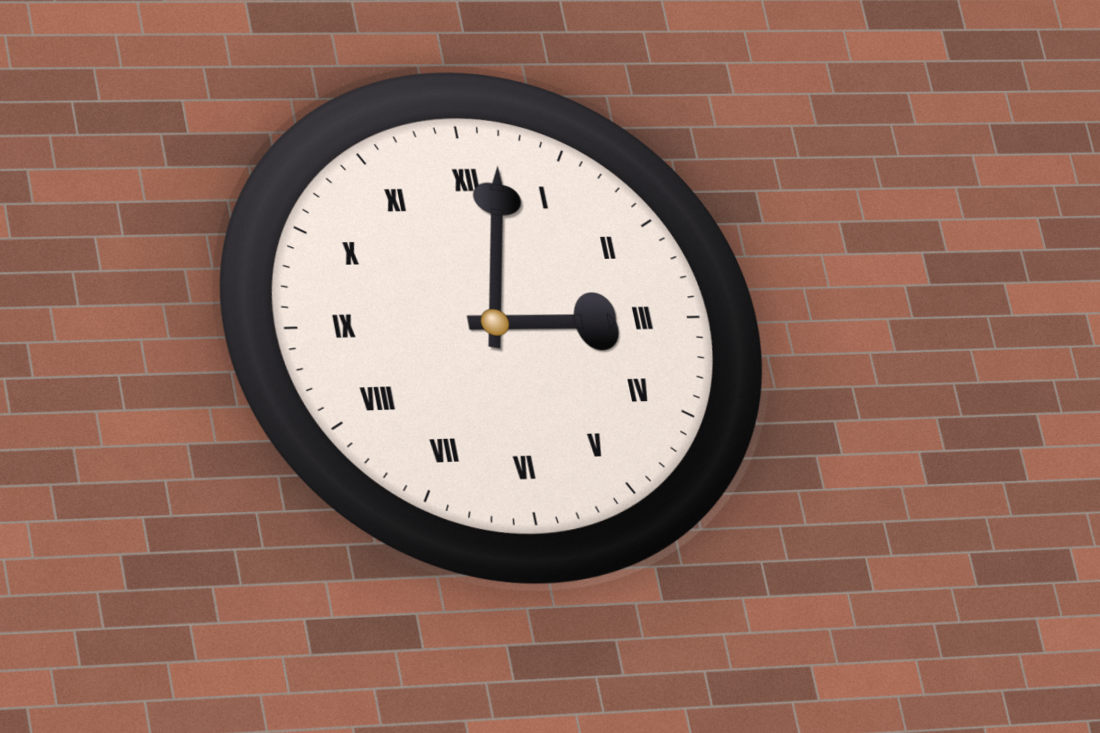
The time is 3:02
